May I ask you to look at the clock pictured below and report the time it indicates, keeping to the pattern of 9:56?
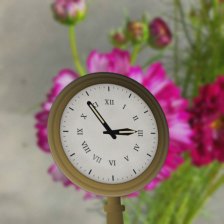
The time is 2:54
